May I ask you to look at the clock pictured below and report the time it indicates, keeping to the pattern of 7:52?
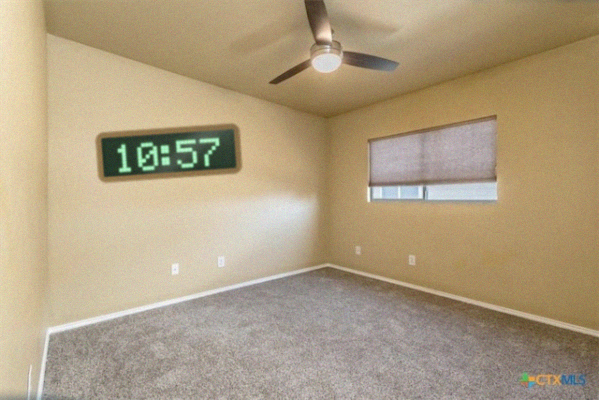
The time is 10:57
